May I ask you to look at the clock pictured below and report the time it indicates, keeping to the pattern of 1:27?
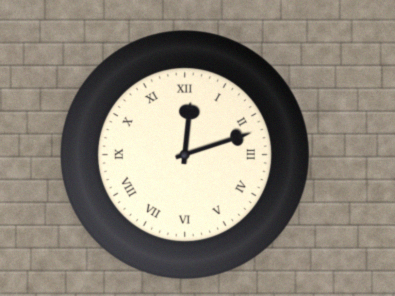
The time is 12:12
